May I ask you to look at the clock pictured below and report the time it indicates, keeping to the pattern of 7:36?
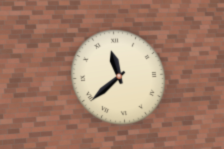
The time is 11:39
